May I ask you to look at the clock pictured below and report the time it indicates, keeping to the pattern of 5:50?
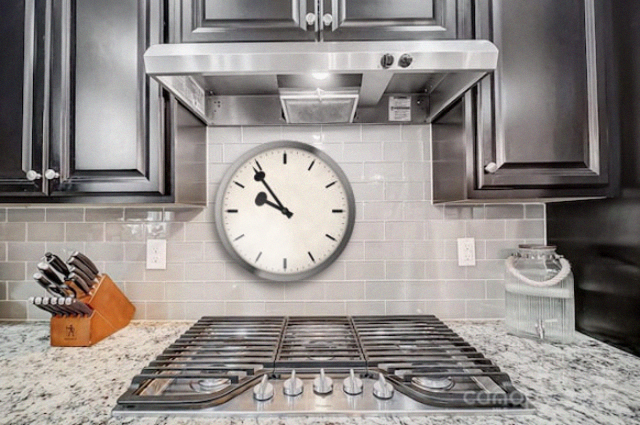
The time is 9:54
